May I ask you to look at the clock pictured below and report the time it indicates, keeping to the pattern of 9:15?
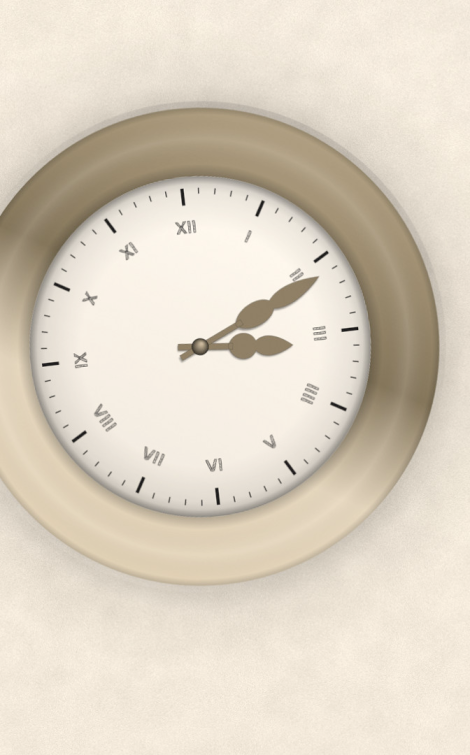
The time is 3:11
